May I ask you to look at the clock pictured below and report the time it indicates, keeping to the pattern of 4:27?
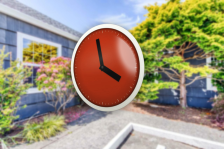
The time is 3:58
